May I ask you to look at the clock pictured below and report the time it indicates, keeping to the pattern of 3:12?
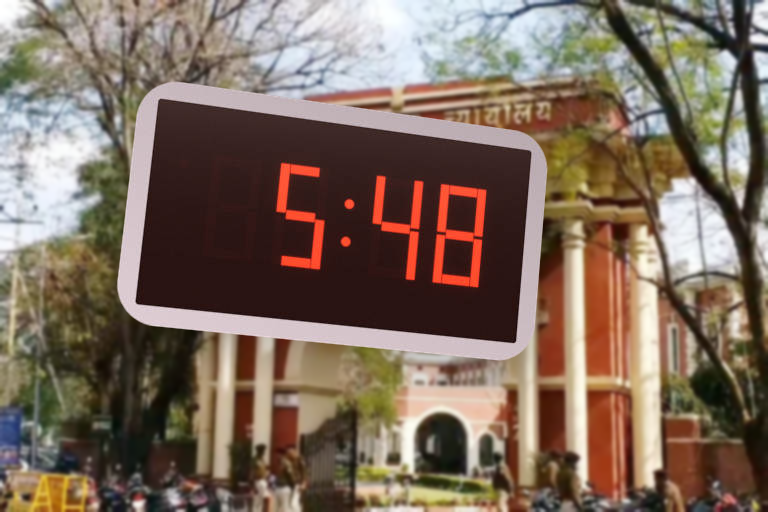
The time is 5:48
